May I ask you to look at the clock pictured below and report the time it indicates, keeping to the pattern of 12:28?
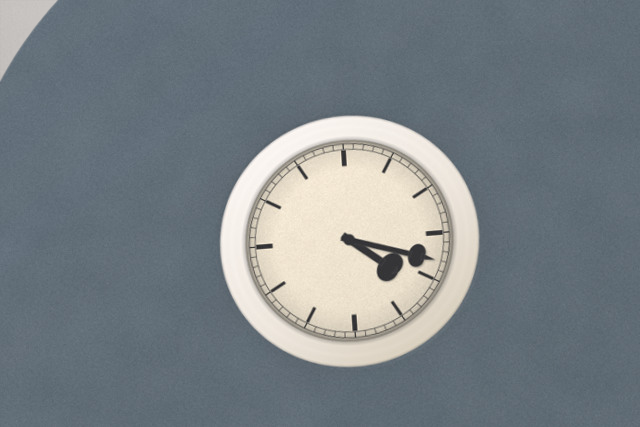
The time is 4:18
